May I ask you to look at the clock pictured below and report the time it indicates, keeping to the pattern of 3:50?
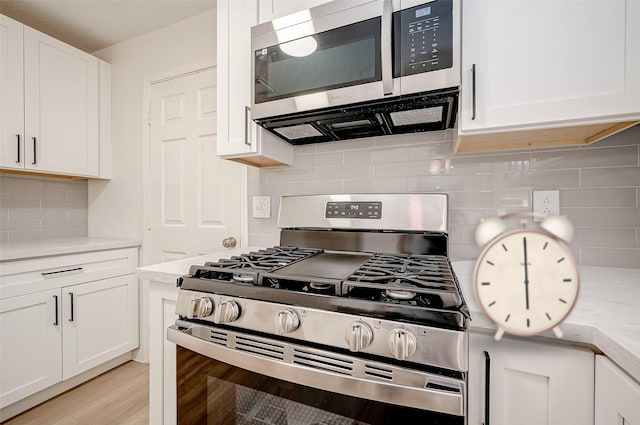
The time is 6:00
